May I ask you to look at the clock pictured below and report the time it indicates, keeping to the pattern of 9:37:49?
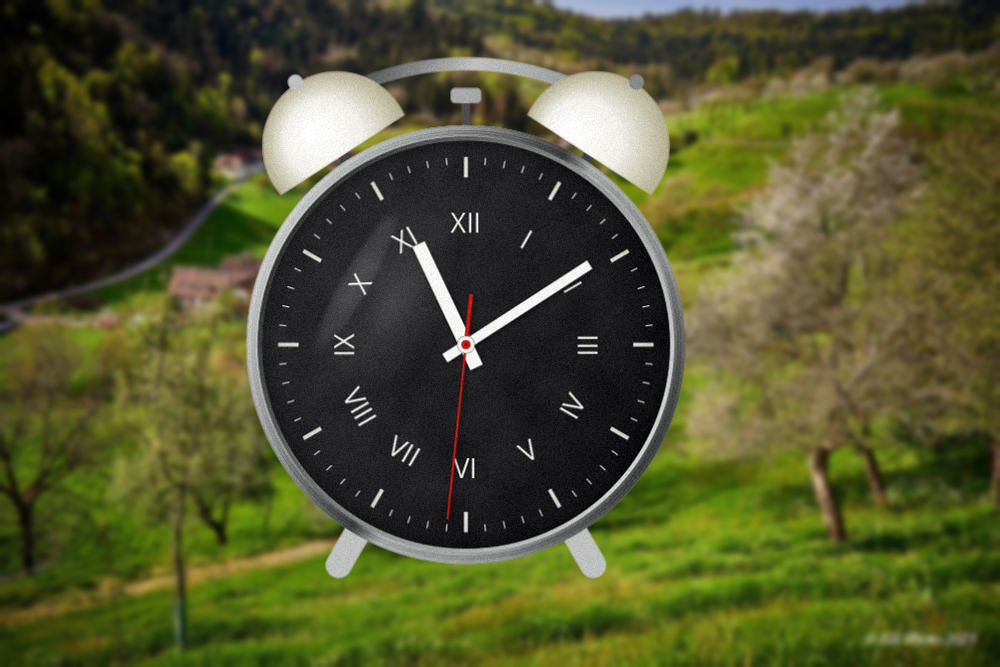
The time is 11:09:31
